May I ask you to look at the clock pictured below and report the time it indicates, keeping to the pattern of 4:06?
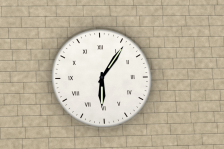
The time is 6:06
